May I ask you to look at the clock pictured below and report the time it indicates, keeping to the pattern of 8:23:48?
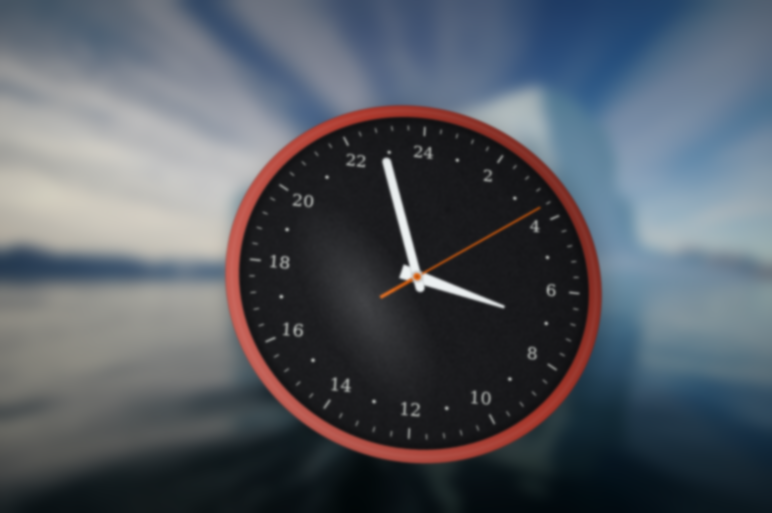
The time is 6:57:09
